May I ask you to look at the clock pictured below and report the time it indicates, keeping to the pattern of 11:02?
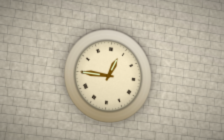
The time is 12:45
